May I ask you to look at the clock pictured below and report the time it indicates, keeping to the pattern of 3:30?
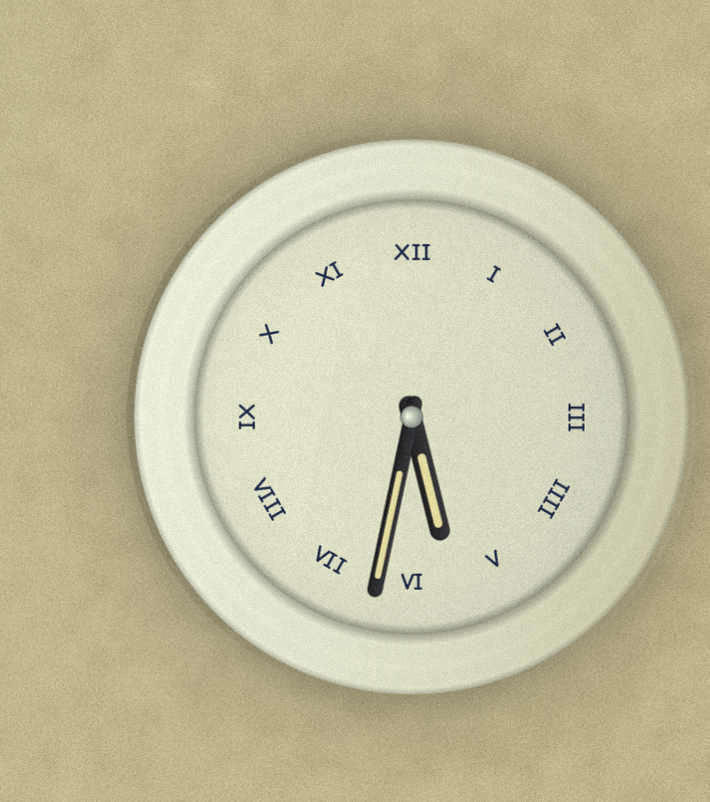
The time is 5:32
